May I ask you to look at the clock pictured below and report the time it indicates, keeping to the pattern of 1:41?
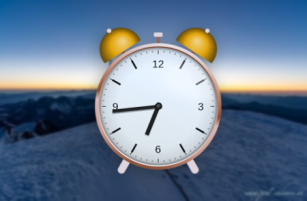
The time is 6:44
